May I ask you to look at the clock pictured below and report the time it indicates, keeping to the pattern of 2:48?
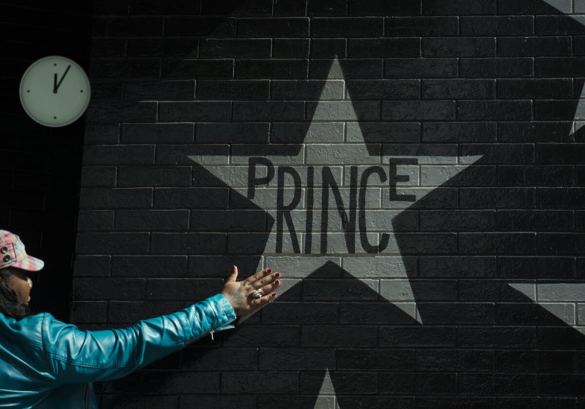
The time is 12:05
